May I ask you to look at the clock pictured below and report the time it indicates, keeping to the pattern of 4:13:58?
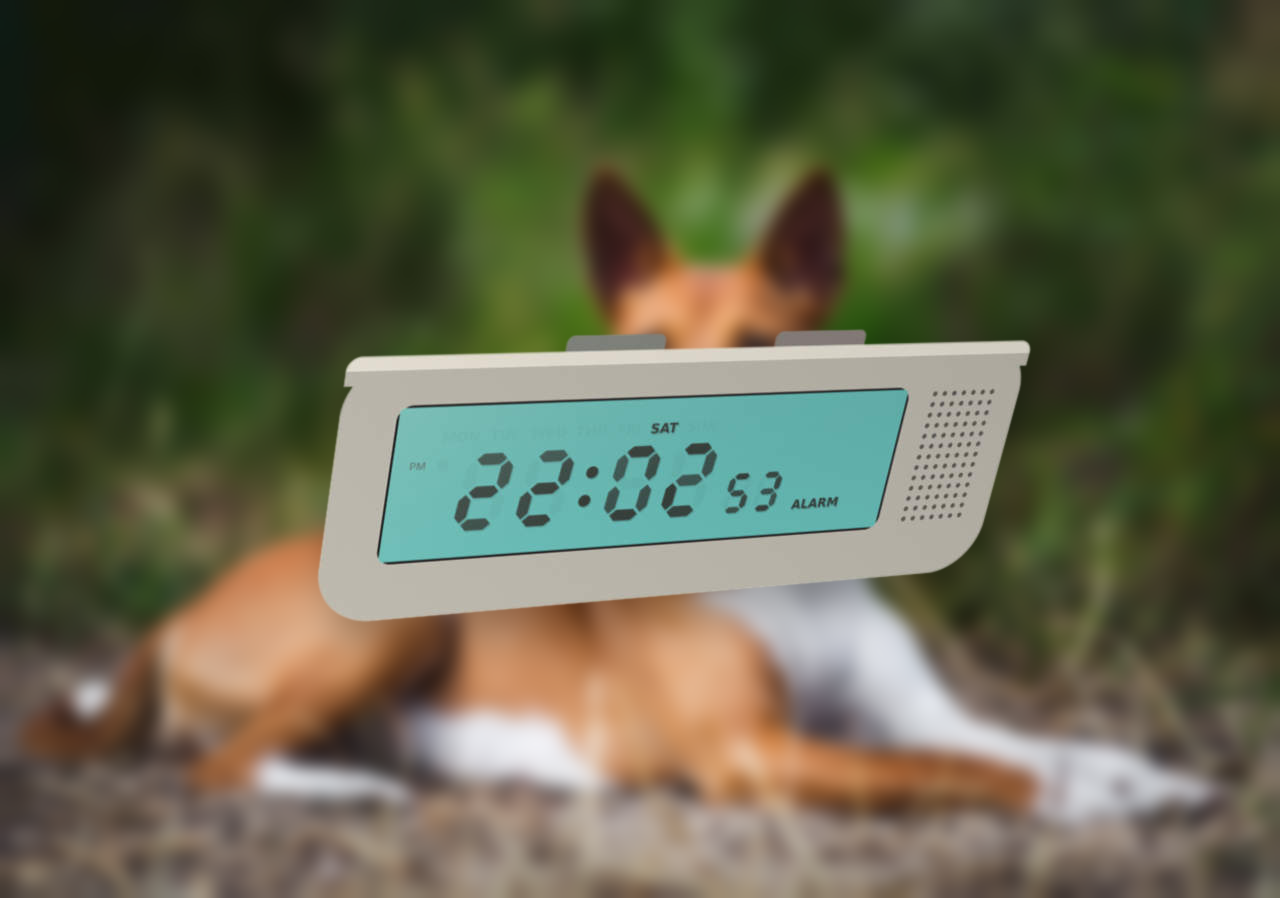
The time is 22:02:53
